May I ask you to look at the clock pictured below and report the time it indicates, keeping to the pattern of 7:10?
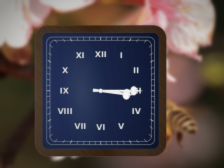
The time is 3:15
